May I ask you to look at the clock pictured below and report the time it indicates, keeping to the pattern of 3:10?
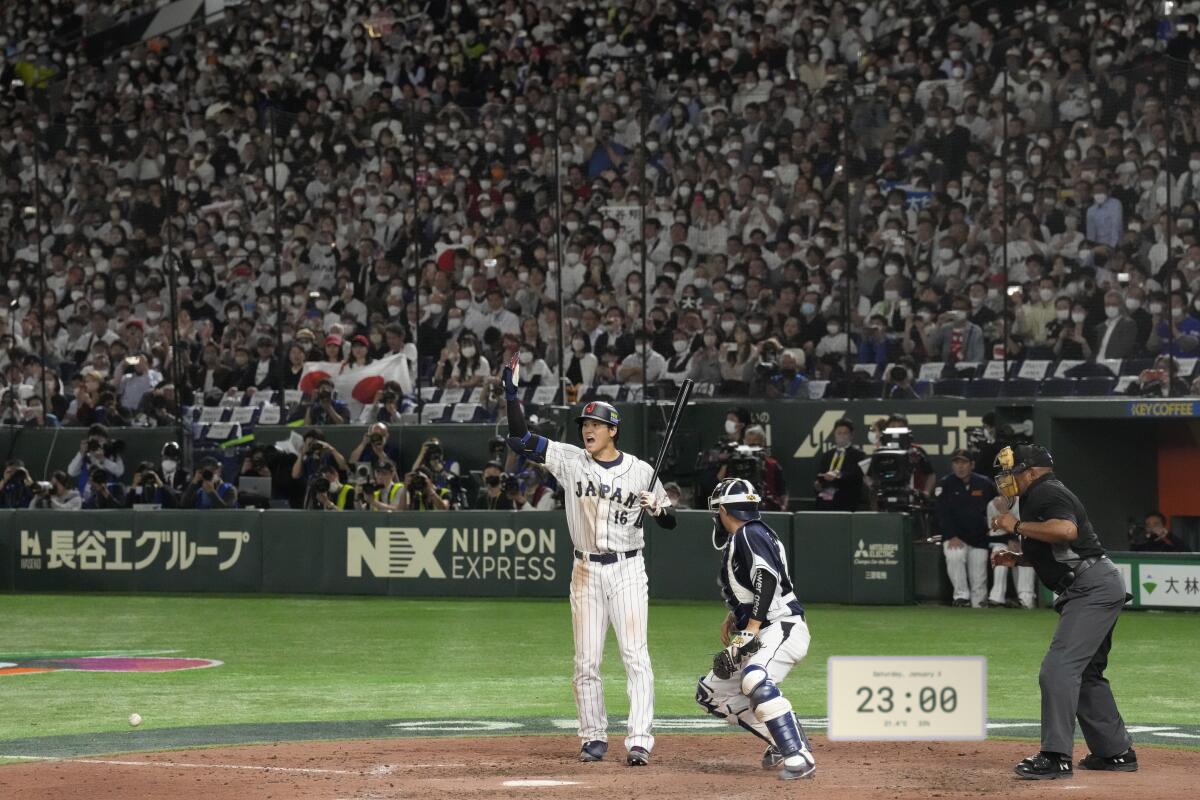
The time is 23:00
